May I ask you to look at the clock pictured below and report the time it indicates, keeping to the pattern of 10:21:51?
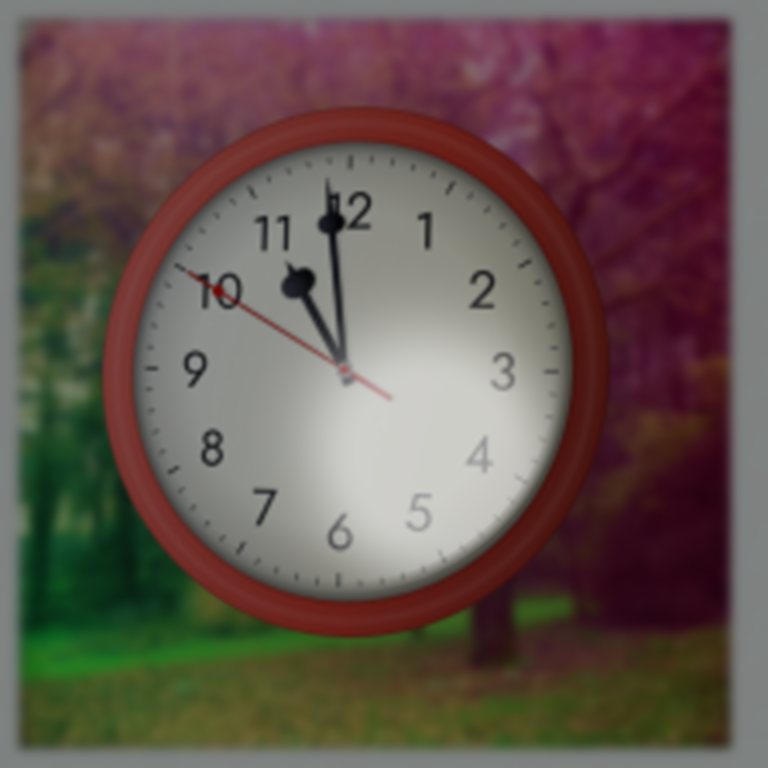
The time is 10:58:50
